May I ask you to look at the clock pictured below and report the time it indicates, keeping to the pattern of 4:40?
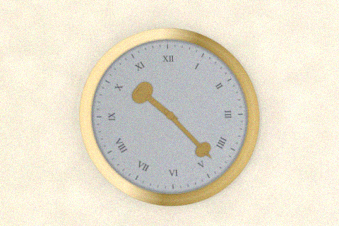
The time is 10:23
